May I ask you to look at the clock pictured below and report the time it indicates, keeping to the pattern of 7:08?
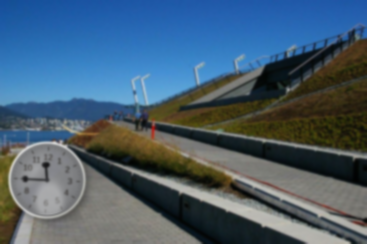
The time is 11:45
